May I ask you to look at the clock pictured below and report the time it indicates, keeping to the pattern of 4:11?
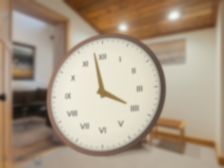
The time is 3:58
